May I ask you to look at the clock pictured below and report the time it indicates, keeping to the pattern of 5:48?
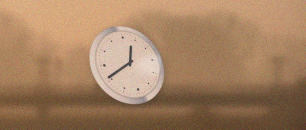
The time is 12:41
